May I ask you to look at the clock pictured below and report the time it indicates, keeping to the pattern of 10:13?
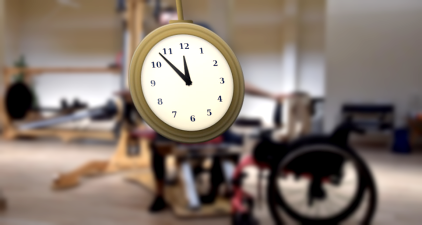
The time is 11:53
